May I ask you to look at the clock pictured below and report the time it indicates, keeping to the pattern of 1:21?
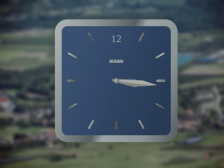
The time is 3:16
